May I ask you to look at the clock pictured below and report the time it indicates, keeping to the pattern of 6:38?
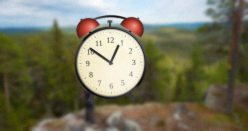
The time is 12:51
